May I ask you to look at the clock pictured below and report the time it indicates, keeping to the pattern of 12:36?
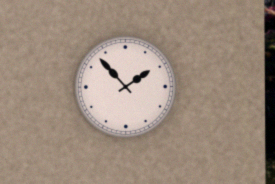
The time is 1:53
